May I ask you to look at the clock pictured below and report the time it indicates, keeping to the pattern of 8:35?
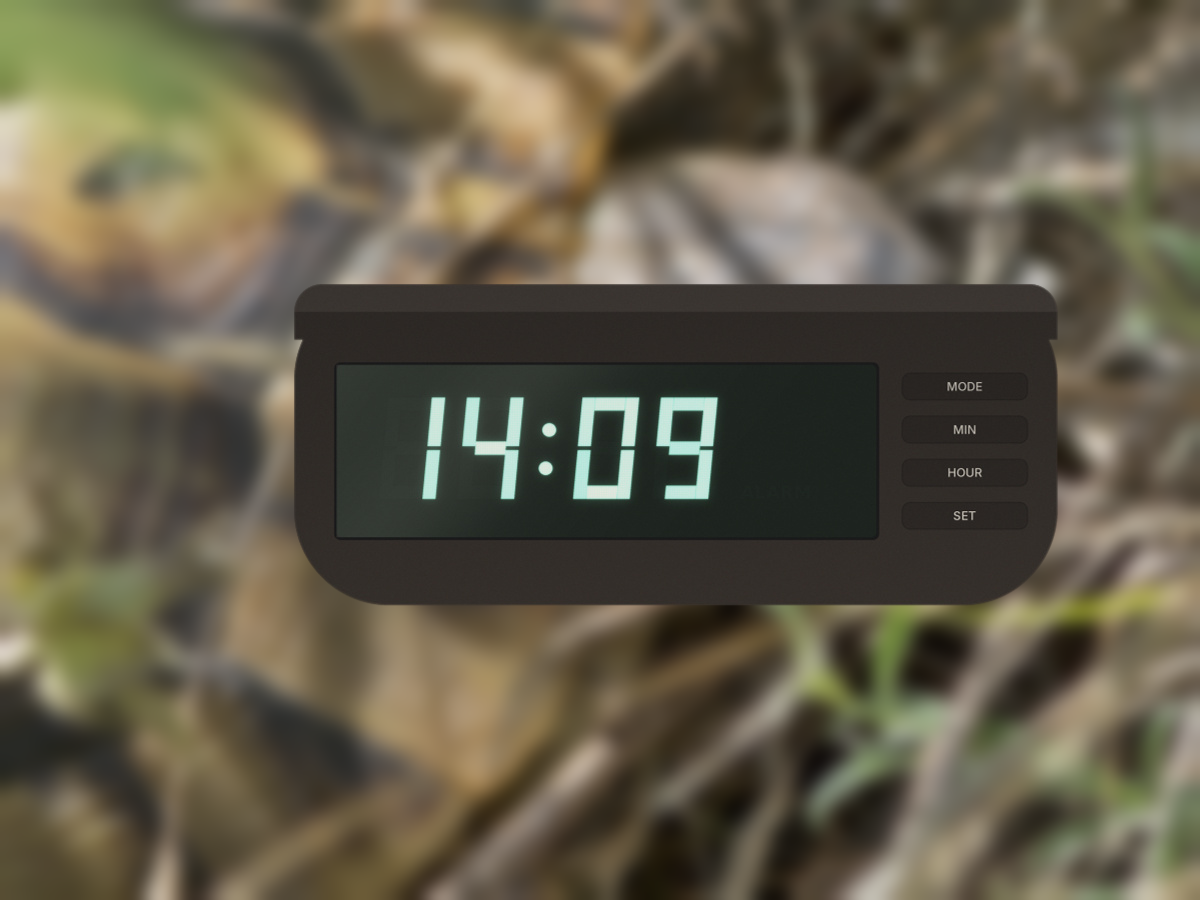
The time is 14:09
